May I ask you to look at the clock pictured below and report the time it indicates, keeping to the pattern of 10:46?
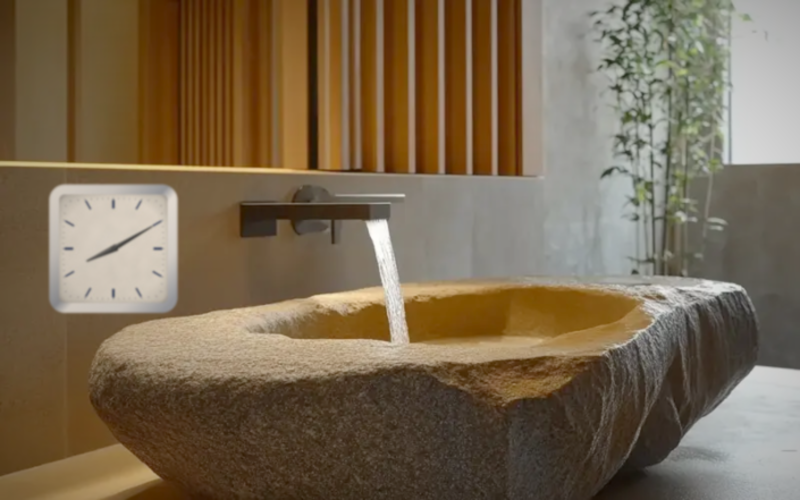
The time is 8:10
